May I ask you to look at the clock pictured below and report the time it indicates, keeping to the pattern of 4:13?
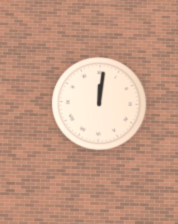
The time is 12:01
